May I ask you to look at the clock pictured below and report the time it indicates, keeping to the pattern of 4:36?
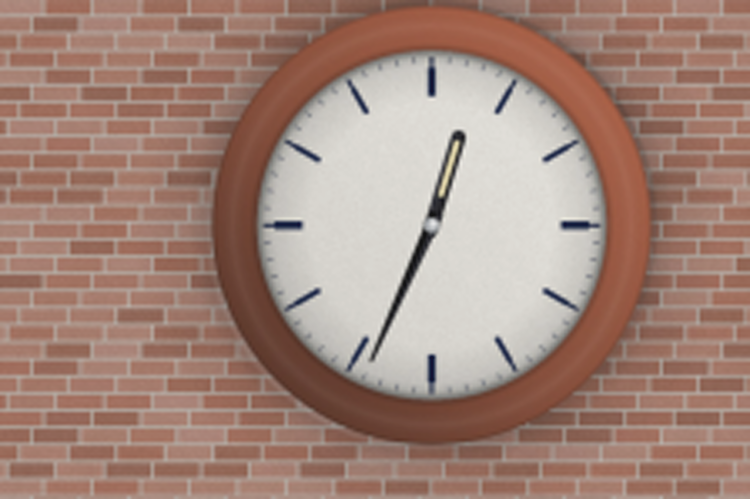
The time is 12:34
